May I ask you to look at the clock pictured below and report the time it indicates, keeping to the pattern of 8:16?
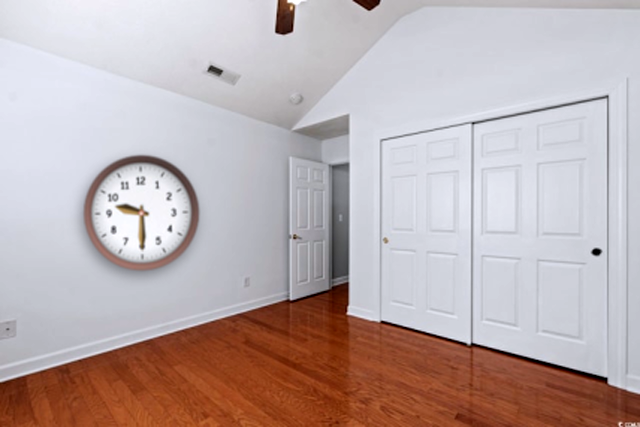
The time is 9:30
